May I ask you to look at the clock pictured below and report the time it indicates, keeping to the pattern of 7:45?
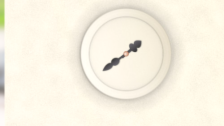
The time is 1:39
